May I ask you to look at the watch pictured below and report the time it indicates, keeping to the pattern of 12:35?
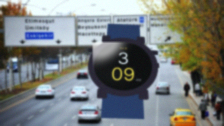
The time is 3:09
